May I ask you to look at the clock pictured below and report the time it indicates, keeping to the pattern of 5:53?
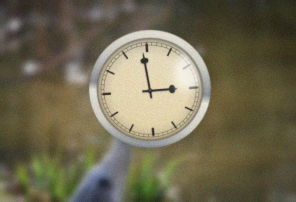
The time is 2:59
